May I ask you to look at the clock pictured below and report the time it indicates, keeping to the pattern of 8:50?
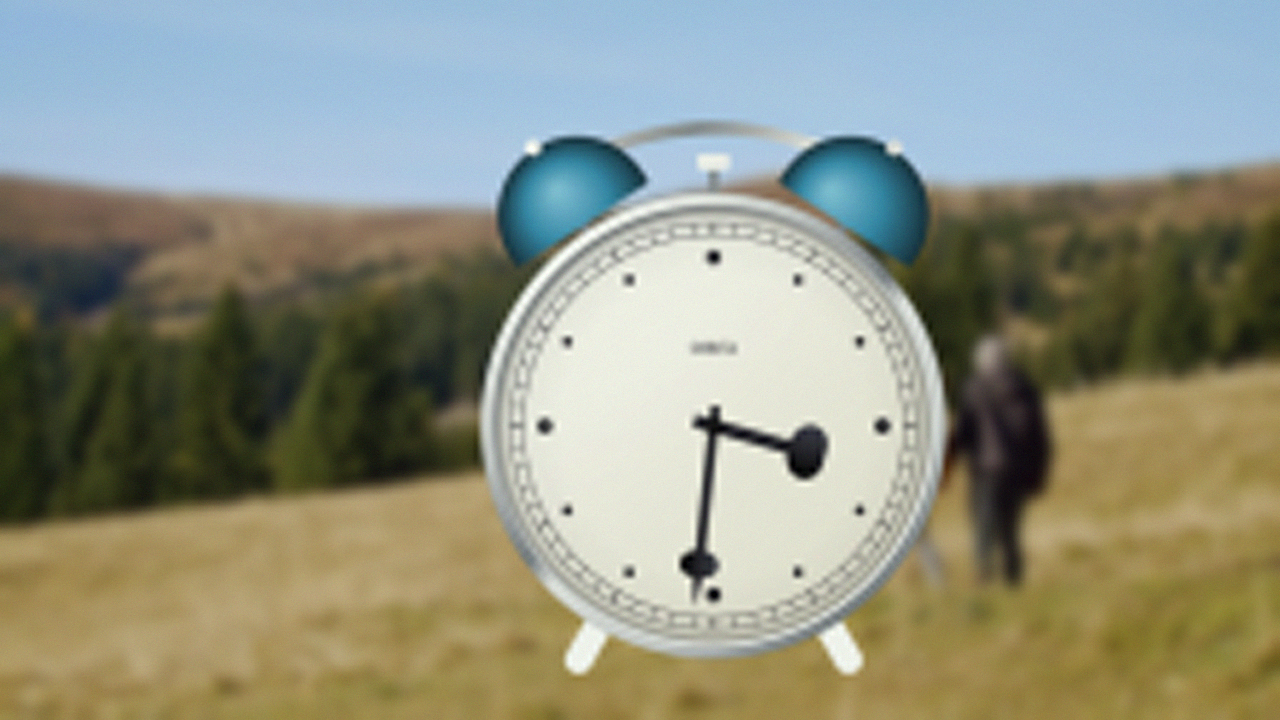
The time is 3:31
